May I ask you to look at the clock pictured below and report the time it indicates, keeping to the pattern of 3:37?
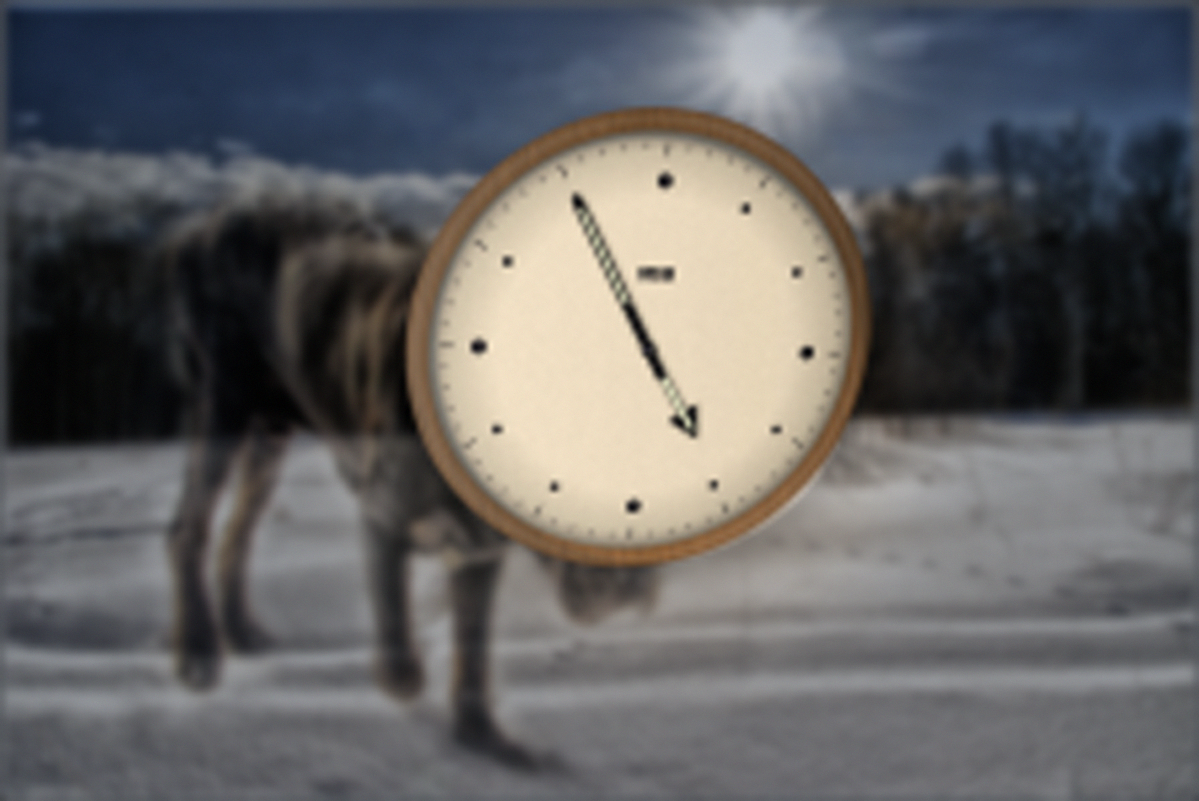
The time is 4:55
